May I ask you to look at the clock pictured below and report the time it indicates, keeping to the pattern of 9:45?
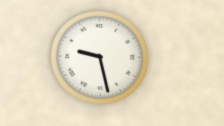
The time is 9:28
